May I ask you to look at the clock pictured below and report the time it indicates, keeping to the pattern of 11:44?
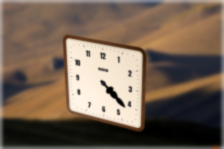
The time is 4:22
